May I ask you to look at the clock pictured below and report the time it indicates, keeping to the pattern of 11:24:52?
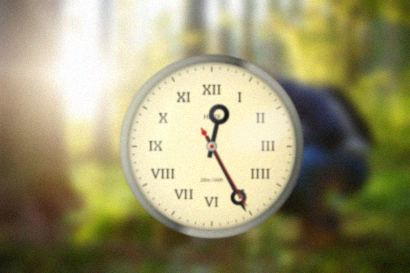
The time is 12:25:25
